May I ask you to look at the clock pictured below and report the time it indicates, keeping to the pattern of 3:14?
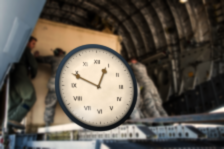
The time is 12:49
